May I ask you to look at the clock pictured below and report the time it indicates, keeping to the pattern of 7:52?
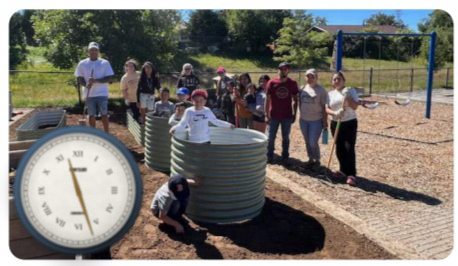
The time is 11:27
